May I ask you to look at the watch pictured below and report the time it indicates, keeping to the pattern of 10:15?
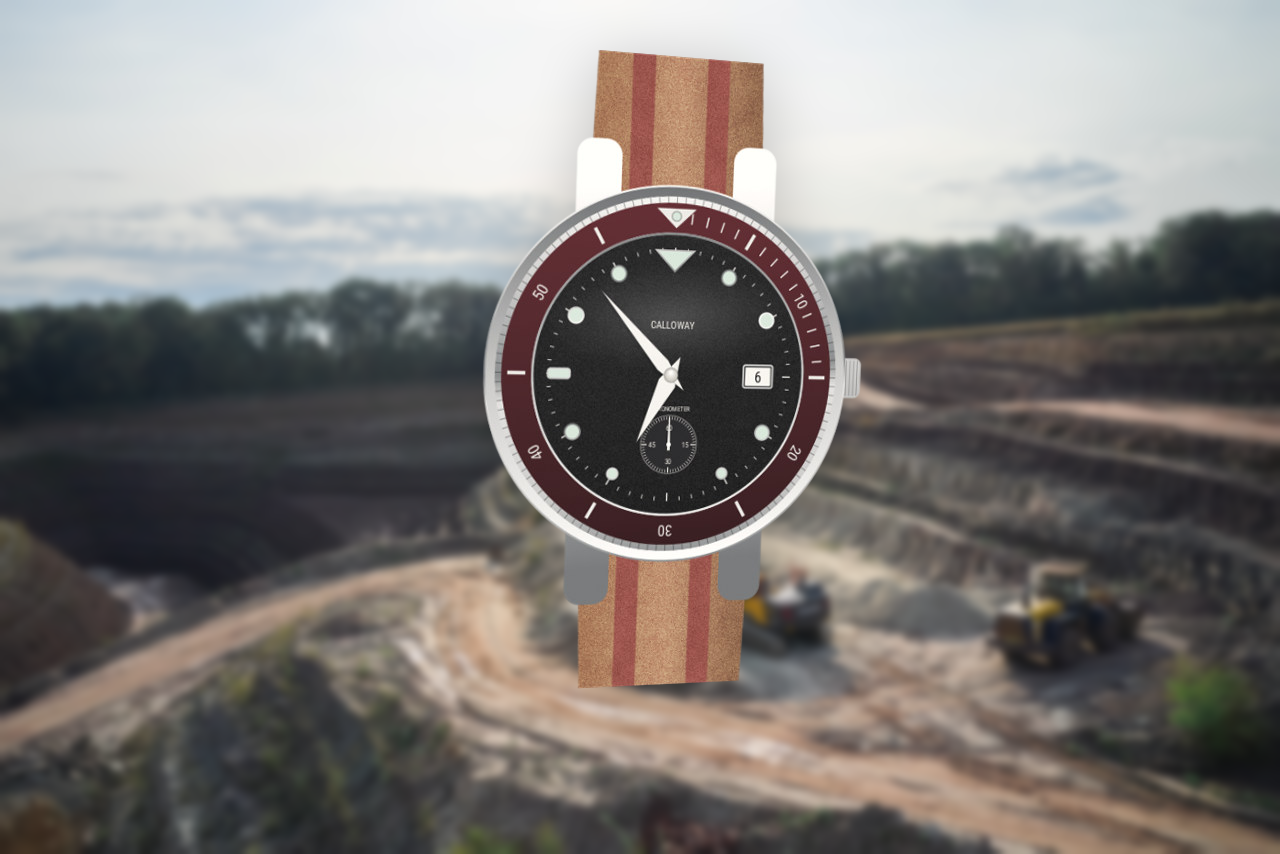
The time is 6:53
